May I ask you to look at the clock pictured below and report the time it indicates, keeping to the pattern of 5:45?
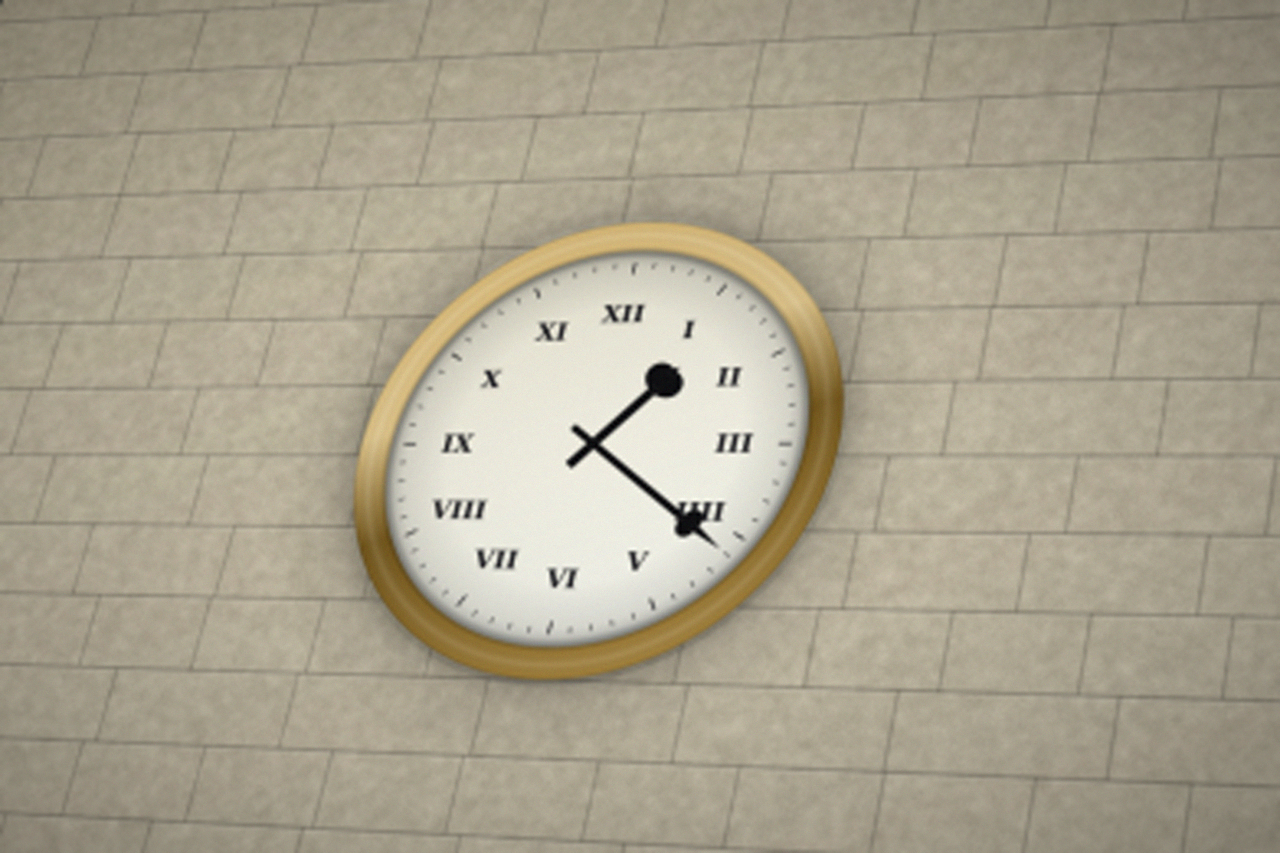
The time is 1:21
